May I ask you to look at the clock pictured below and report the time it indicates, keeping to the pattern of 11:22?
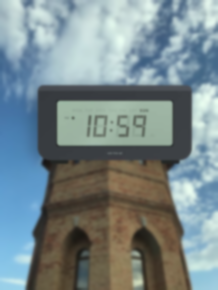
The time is 10:59
